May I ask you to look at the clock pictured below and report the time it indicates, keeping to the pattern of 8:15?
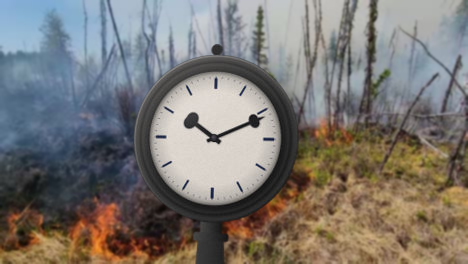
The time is 10:11
